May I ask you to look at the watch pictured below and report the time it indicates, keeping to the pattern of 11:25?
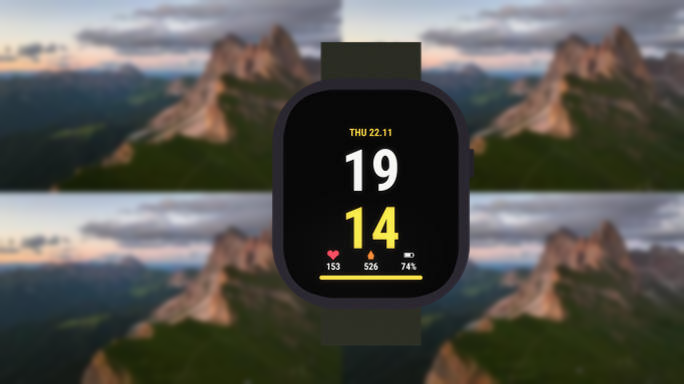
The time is 19:14
